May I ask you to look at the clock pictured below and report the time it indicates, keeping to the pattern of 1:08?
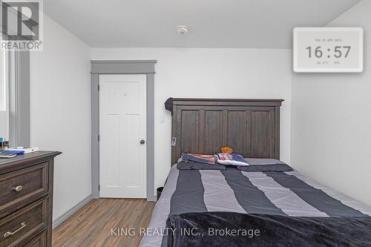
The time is 16:57
